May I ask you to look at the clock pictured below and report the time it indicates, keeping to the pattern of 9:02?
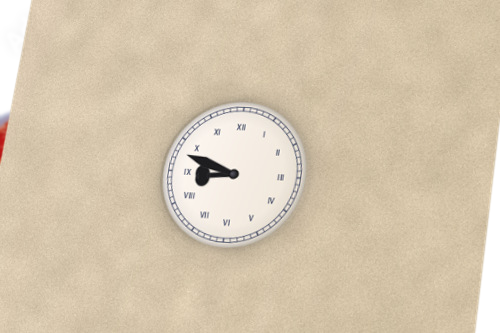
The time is 8:48
